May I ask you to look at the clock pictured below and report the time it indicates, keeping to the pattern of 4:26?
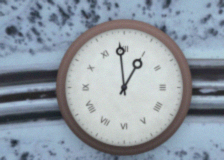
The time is 12:59
